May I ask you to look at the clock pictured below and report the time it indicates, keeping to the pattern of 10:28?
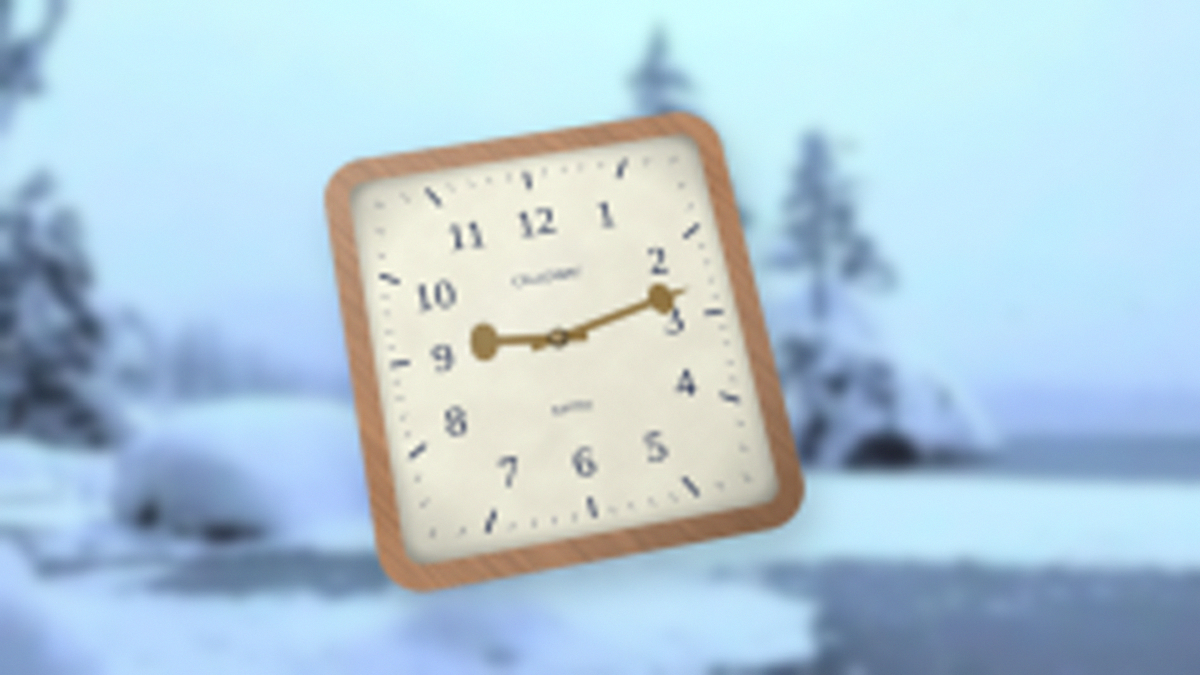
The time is 9:13
